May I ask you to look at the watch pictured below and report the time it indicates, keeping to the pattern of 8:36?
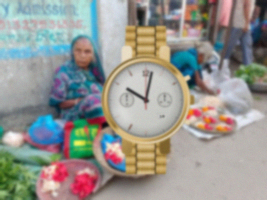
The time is 10:02
